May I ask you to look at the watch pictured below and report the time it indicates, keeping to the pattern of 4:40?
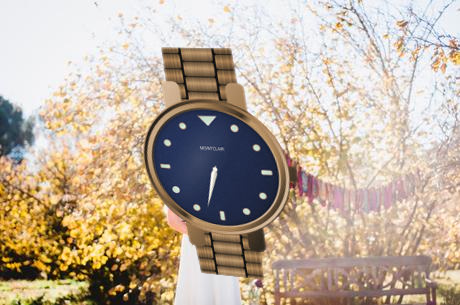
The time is 6:33
